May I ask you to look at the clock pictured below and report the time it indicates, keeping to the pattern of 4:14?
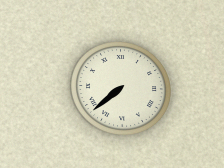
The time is 7:38
